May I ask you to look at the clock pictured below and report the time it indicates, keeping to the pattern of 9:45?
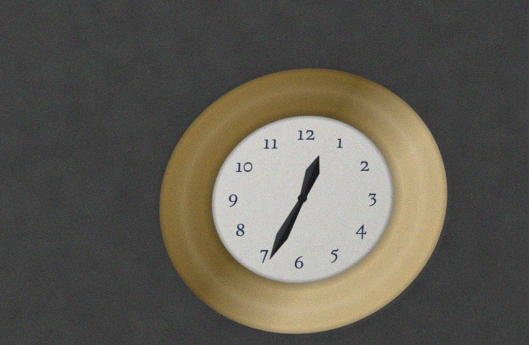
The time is 12:34
